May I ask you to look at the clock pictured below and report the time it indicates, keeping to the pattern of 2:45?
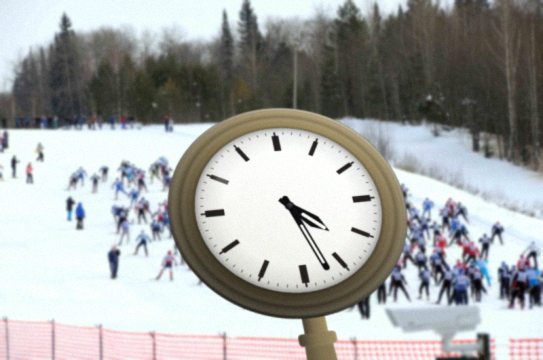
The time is 4:27
